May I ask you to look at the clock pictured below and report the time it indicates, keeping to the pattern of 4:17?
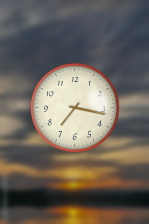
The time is 7:17
